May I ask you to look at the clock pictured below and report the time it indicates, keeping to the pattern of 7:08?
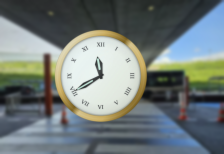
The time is 11:40
